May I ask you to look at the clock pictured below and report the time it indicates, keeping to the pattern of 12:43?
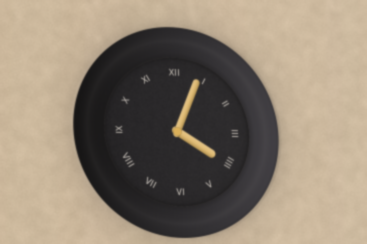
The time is 4:04
